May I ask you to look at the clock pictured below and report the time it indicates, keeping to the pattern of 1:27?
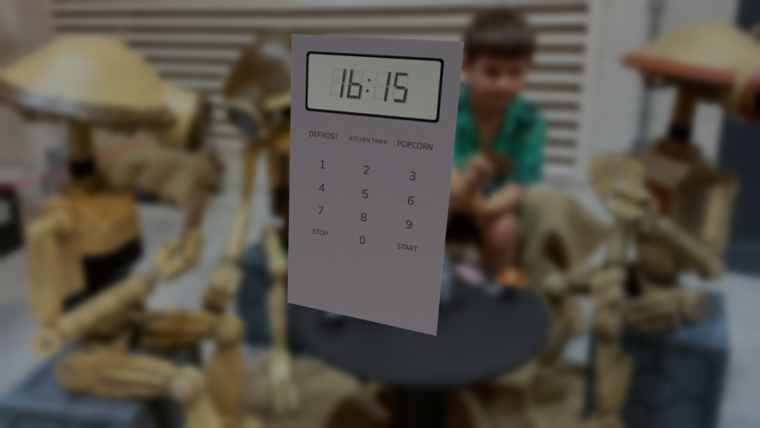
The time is 16:15
